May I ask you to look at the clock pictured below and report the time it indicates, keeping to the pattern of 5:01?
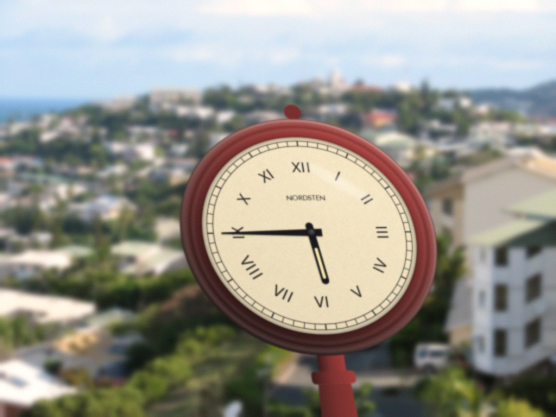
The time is 5:45
